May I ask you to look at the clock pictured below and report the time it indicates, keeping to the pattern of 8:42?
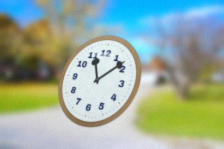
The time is 11:08
